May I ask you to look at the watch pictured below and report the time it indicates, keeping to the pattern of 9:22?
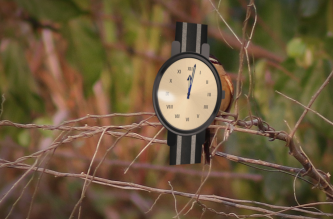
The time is 12:02
